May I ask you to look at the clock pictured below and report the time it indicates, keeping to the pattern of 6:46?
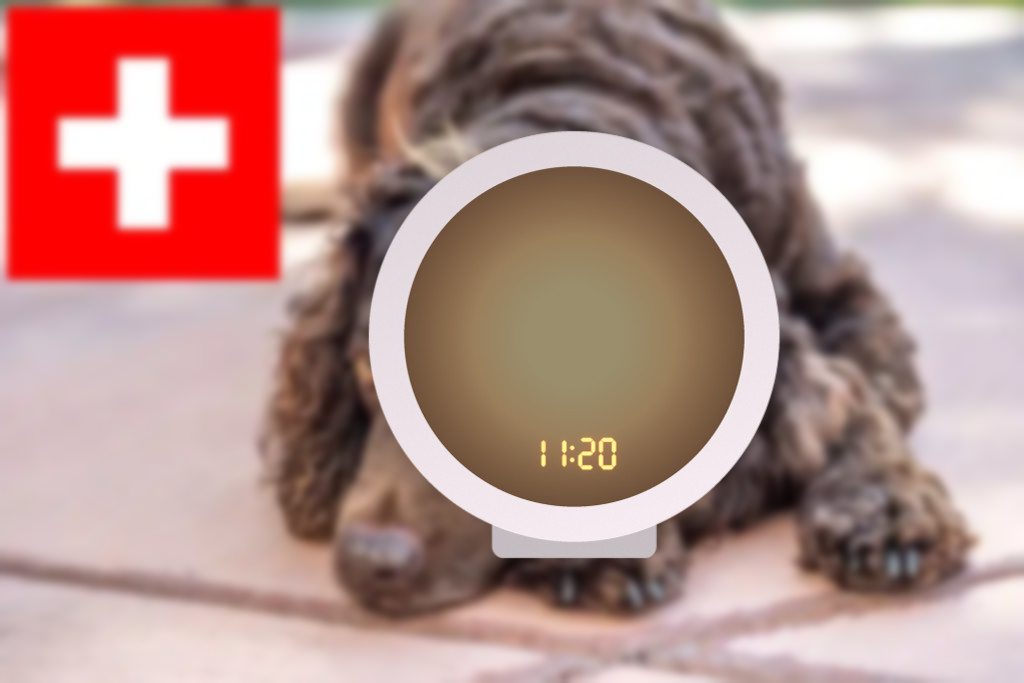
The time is 11:20
